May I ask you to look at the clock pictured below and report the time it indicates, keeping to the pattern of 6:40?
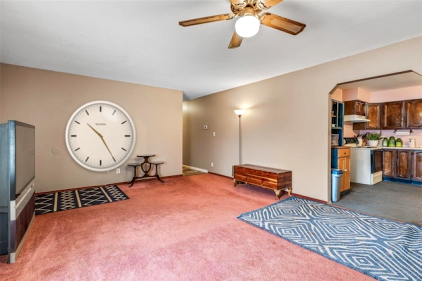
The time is 10:25
